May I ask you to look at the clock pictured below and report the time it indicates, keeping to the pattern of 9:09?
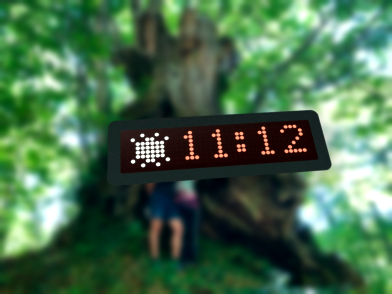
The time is 11:12
